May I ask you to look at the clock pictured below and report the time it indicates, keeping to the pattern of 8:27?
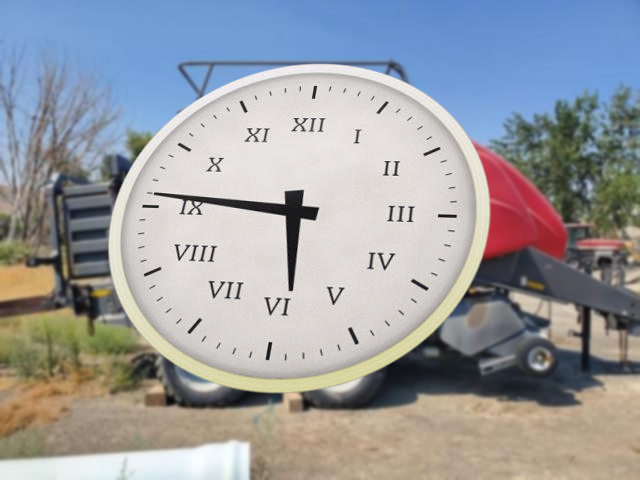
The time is 5:46
